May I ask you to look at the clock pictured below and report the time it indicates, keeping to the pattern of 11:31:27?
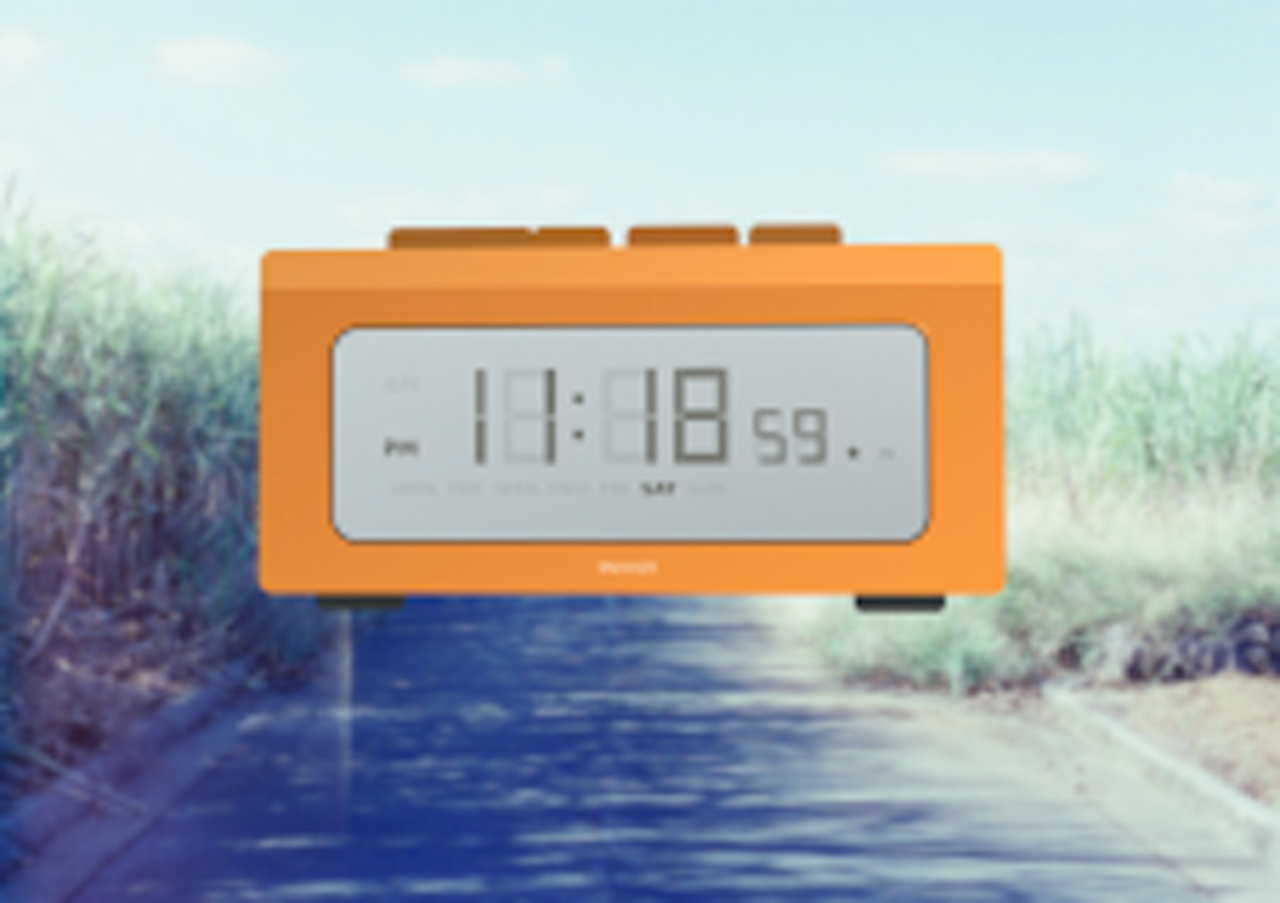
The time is 11:18:59
